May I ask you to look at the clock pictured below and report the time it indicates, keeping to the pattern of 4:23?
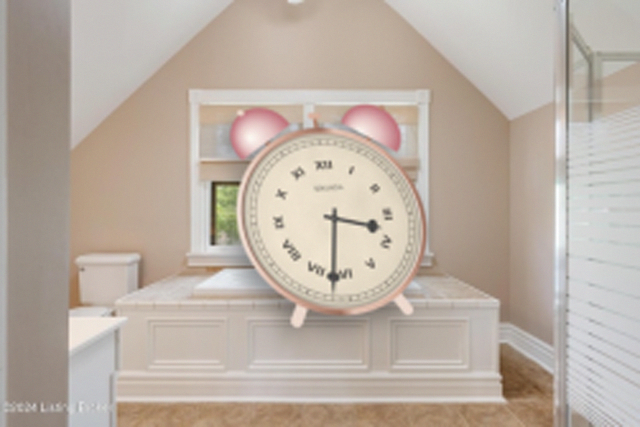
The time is 3:32
